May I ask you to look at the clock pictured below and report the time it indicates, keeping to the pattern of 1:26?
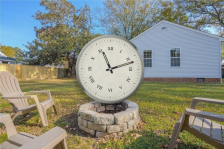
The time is 11:12
